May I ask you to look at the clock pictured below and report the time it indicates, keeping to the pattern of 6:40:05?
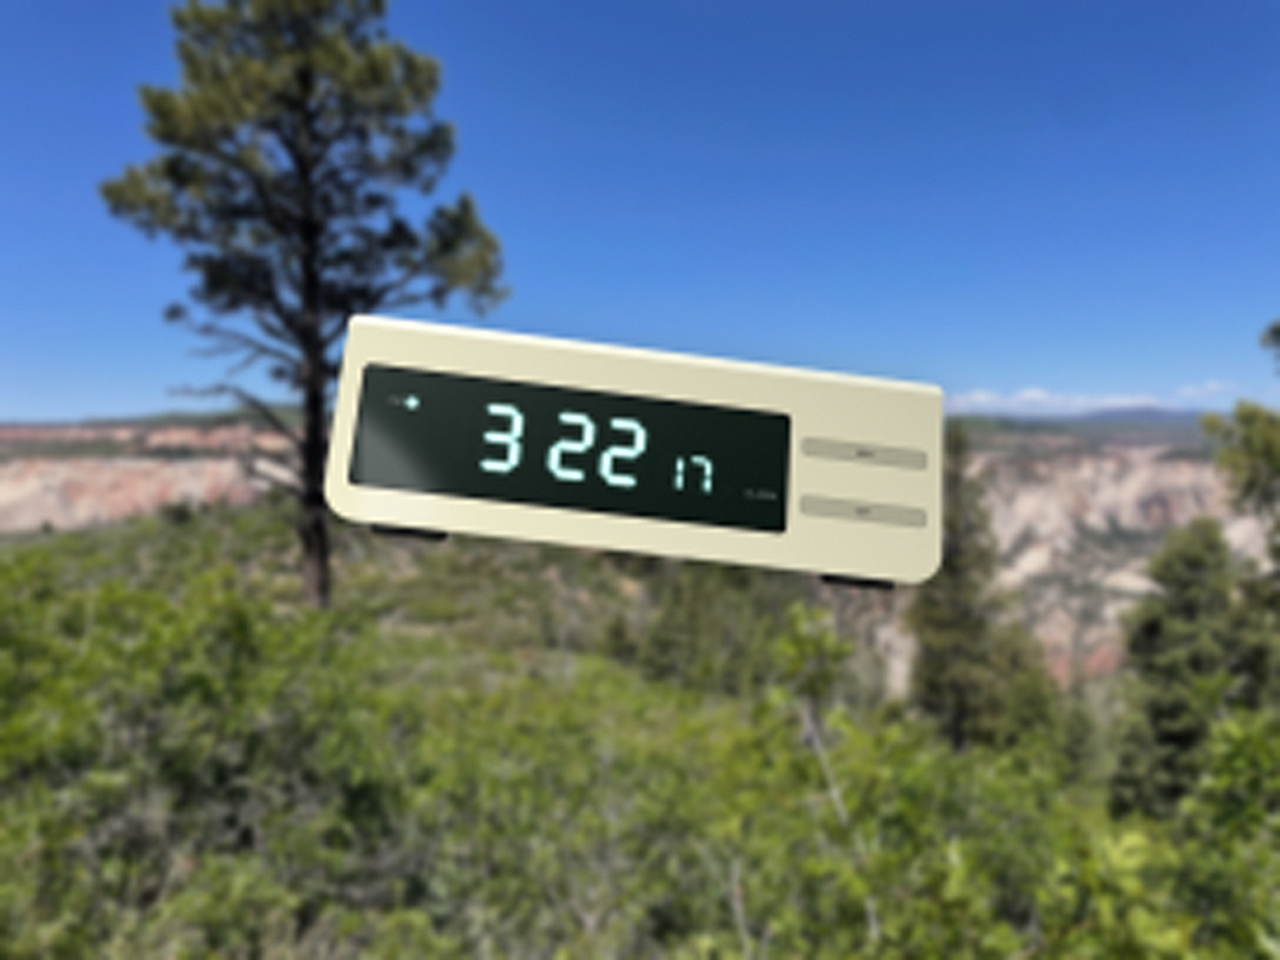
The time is 3:22:17
